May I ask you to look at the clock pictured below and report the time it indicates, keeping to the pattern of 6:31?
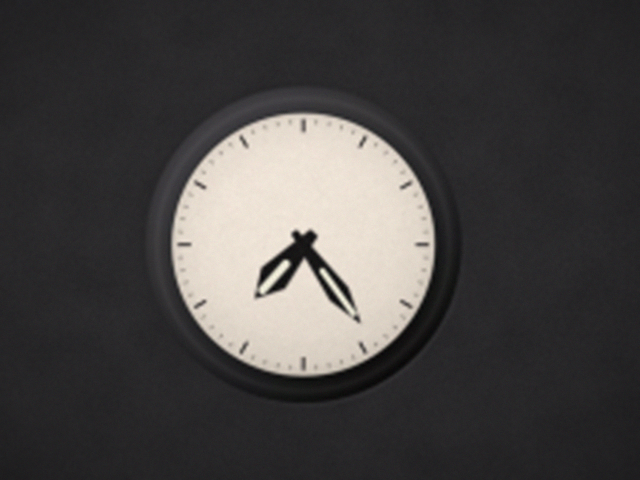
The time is 7:24
